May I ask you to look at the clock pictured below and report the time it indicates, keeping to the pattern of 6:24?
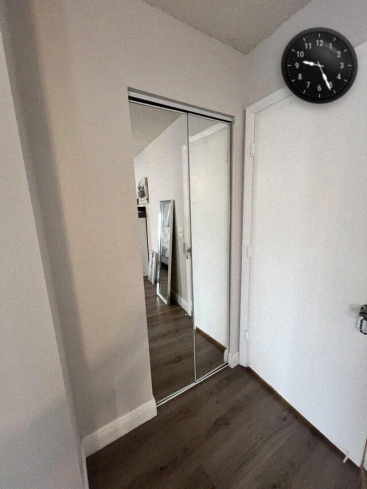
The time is 9:26
